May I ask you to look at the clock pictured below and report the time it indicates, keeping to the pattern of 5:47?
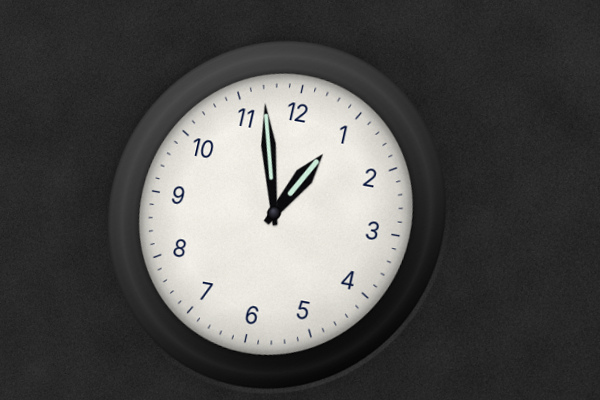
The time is 12:57
